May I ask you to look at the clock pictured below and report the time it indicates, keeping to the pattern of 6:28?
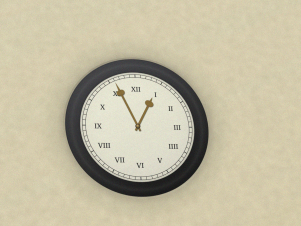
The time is 12:56
